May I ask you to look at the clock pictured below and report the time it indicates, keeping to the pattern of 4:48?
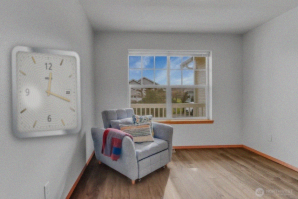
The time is 12:18
